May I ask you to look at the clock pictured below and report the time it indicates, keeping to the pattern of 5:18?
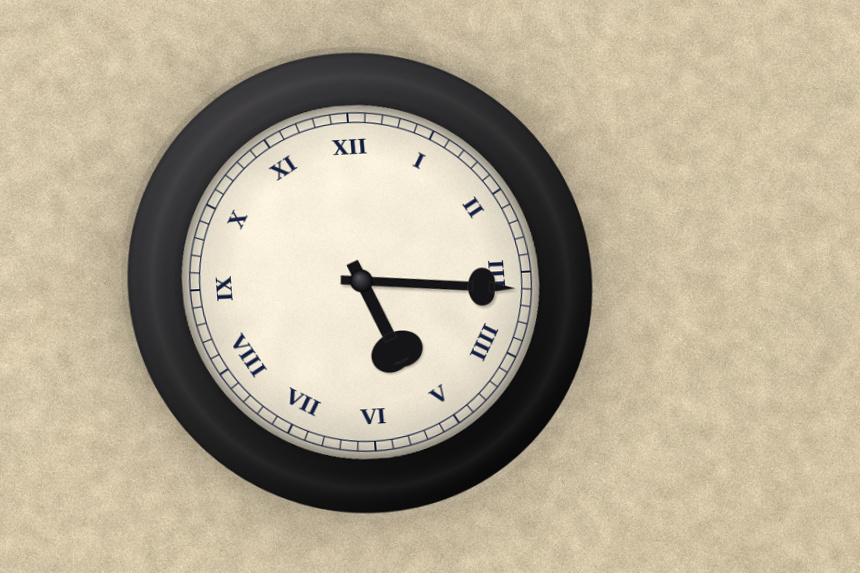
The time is 5:16
